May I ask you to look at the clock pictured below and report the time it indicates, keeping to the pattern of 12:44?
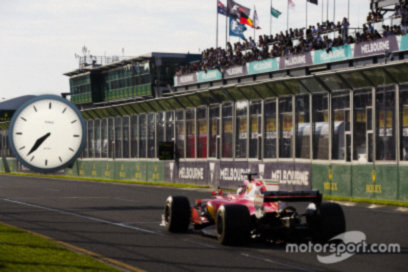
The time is 7:37
